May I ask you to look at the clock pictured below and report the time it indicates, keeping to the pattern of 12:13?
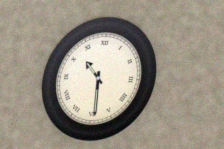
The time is 10:29
